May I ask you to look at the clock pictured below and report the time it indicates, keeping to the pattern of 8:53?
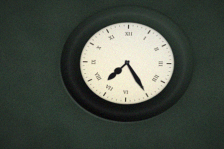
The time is 7:25
